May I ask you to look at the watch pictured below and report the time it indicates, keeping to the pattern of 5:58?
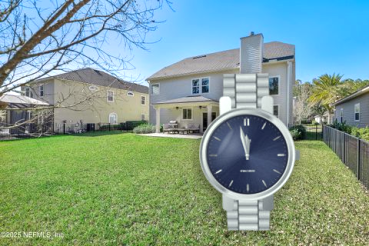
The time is 11:58
